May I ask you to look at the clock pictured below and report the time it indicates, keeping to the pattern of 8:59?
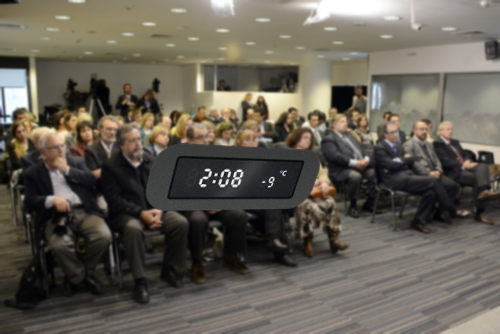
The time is 2:08
